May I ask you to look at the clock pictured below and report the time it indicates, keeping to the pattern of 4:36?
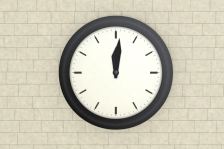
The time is 12:01
